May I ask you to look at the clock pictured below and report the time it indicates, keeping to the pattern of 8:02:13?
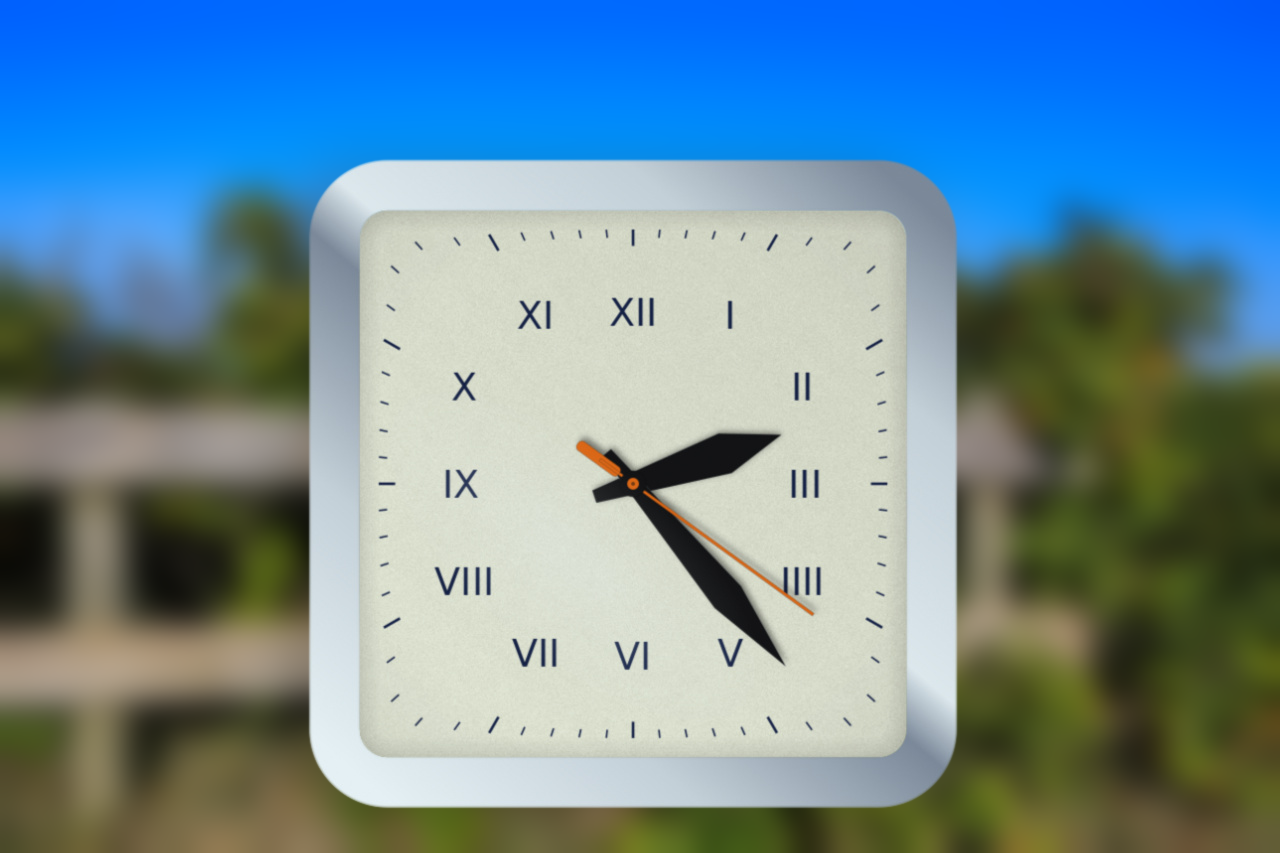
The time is 2:23:21
